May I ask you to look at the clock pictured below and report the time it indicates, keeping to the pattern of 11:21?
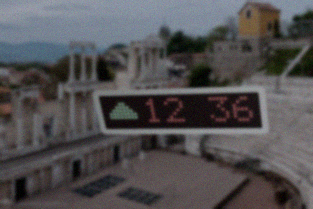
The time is 12:36
